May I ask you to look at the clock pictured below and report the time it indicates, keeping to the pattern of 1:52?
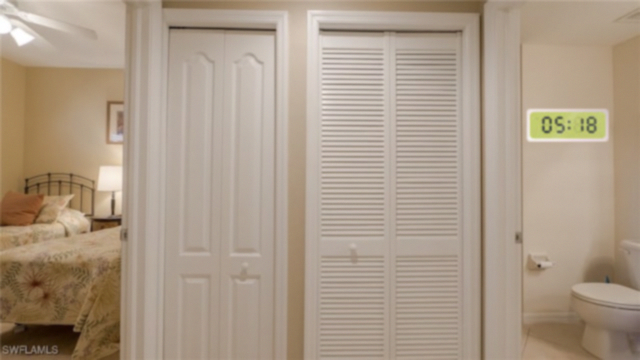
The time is 5:18
